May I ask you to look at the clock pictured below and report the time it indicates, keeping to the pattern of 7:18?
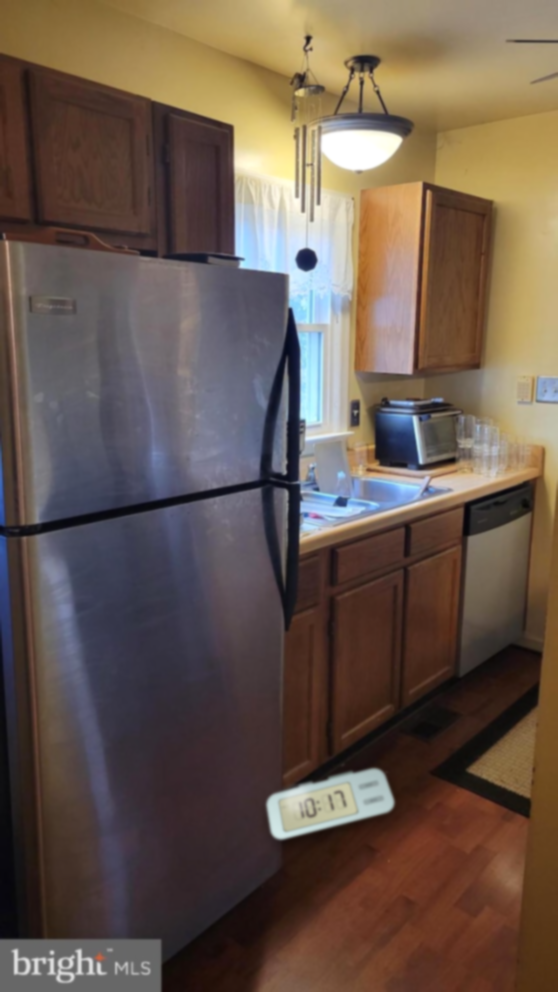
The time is 10:17
